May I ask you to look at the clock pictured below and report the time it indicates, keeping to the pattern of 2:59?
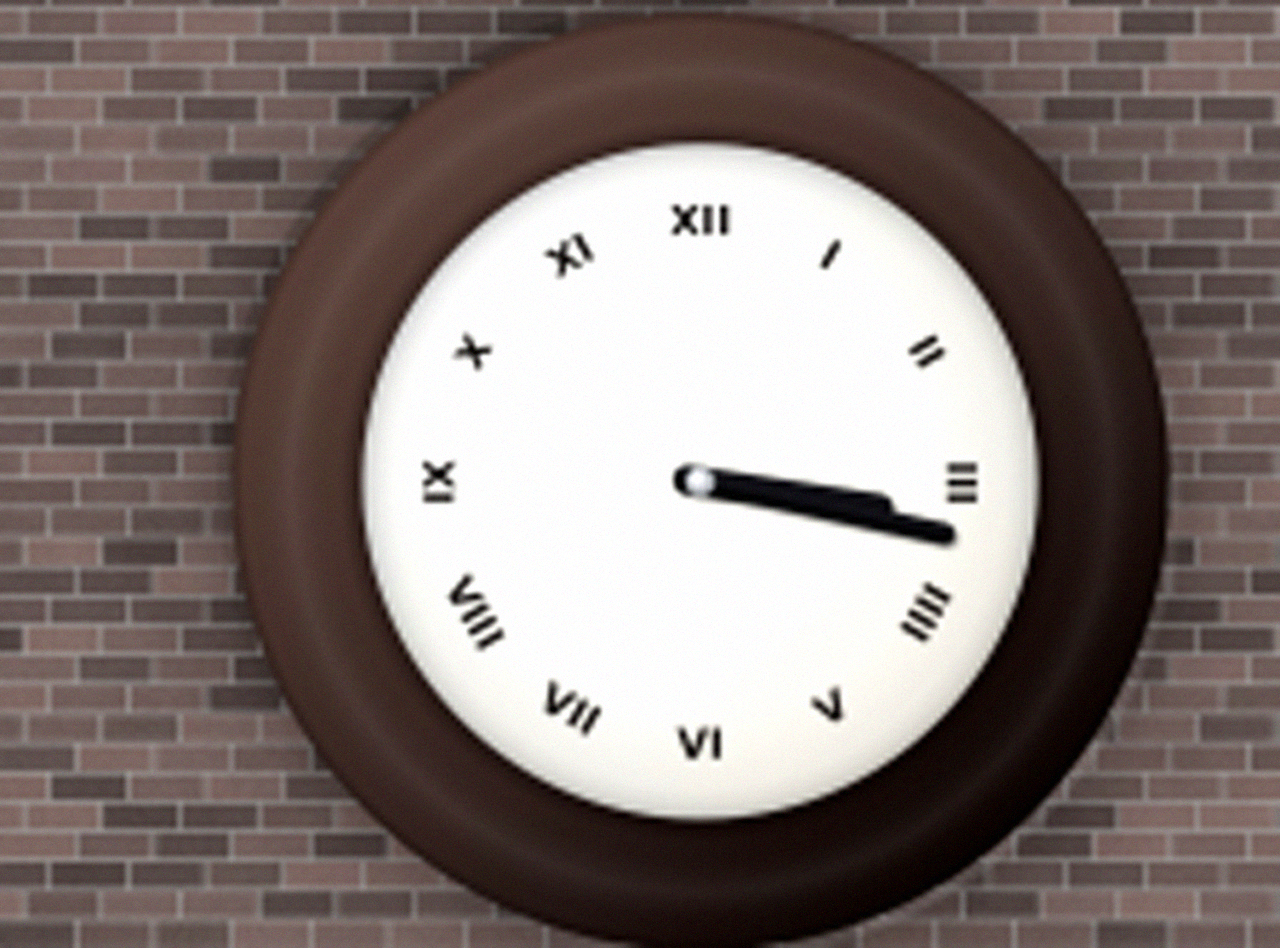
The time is 3:17
